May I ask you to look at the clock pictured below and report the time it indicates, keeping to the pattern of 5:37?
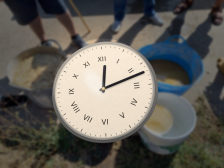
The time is 12:12
